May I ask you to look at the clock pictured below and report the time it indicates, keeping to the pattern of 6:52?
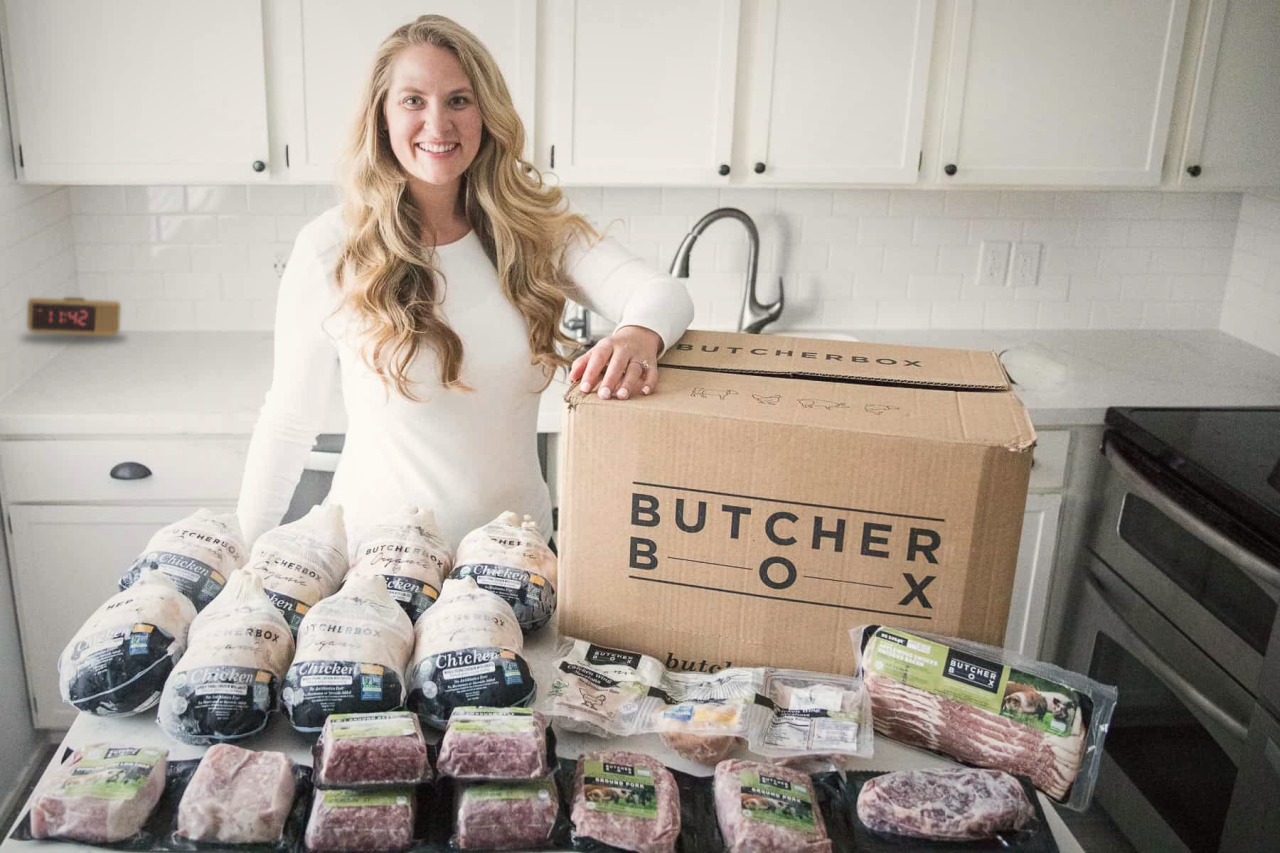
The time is 11:42
